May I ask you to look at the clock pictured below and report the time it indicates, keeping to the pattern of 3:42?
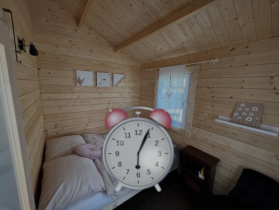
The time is 6:04
